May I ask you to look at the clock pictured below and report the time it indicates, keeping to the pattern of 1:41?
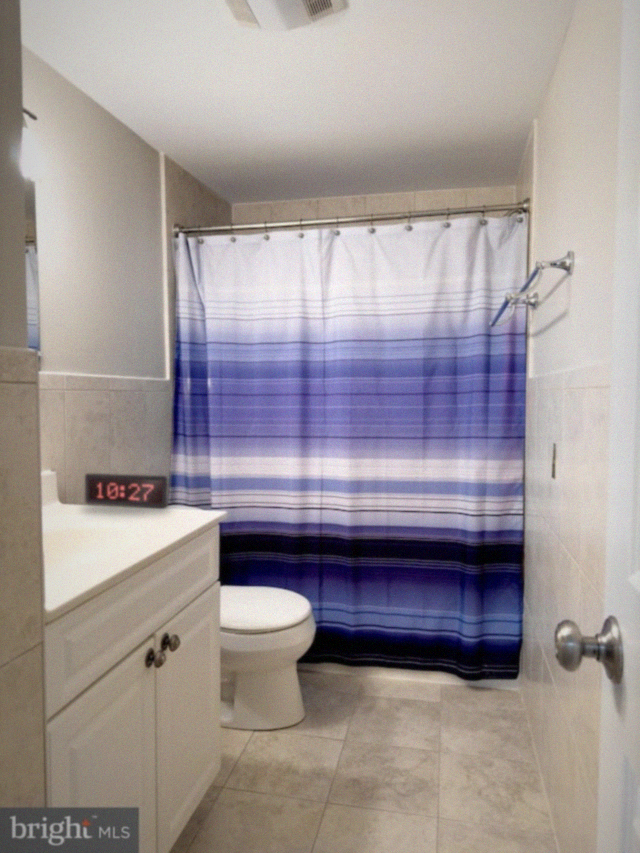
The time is 10:27
